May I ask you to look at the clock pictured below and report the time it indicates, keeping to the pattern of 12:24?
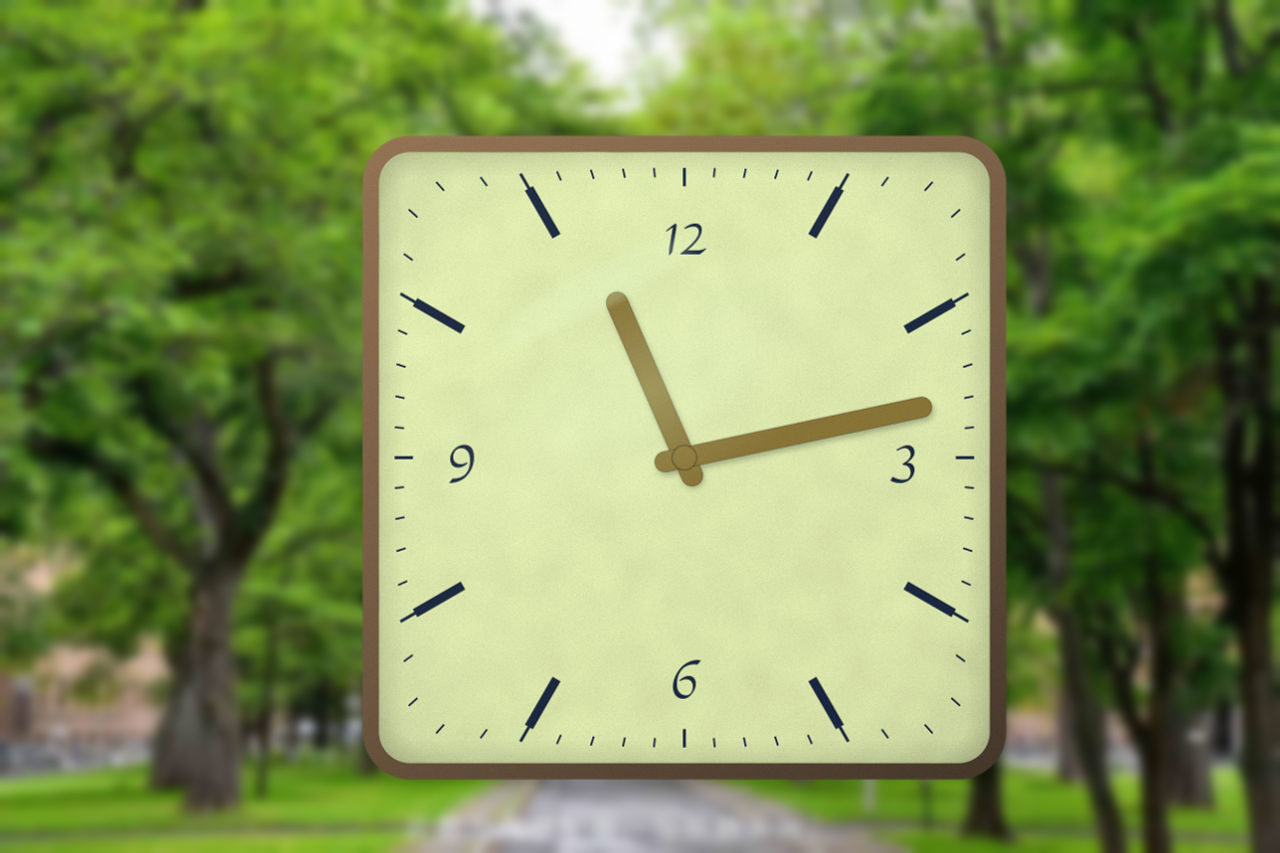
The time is 11:13
